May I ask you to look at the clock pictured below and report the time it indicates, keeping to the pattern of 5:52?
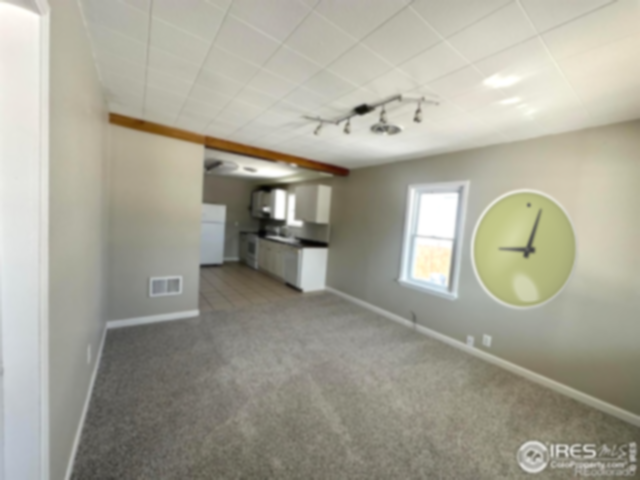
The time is 9:03
